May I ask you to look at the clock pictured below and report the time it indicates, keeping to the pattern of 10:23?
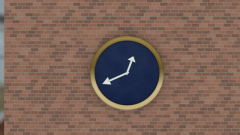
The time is 12:41
